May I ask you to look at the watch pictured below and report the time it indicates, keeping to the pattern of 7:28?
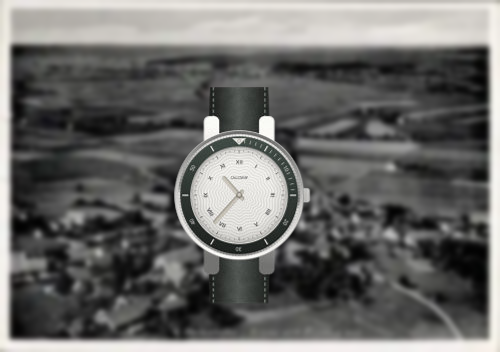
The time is 10:37
